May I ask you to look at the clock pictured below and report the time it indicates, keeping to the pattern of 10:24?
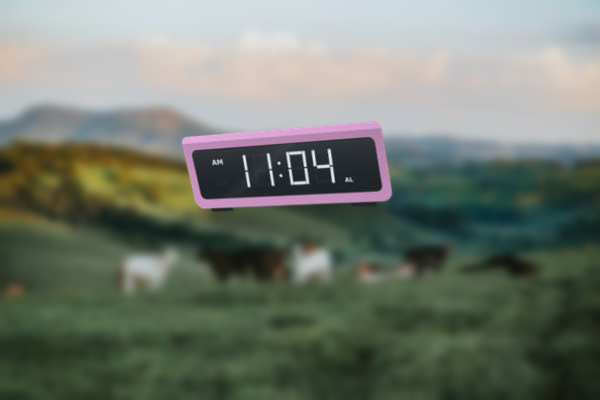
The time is 11:04
